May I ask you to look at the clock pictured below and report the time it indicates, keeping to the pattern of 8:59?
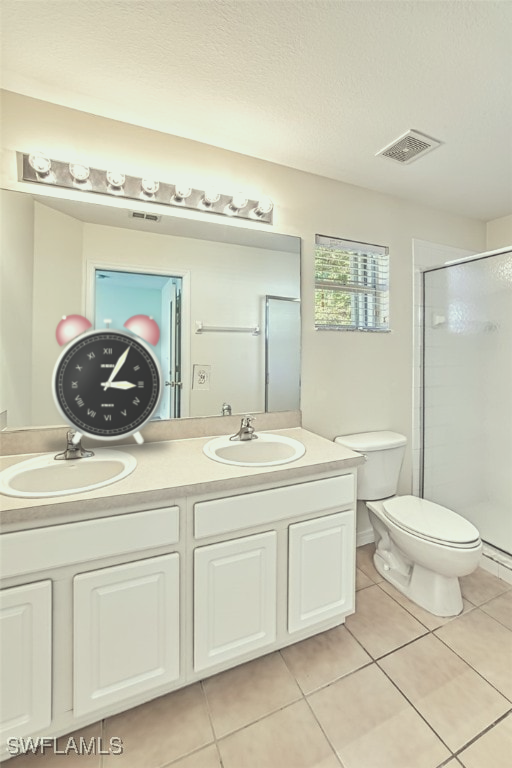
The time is 3:05
